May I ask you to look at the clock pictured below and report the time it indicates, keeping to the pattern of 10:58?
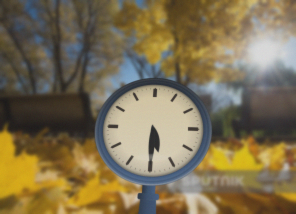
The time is 5:30
